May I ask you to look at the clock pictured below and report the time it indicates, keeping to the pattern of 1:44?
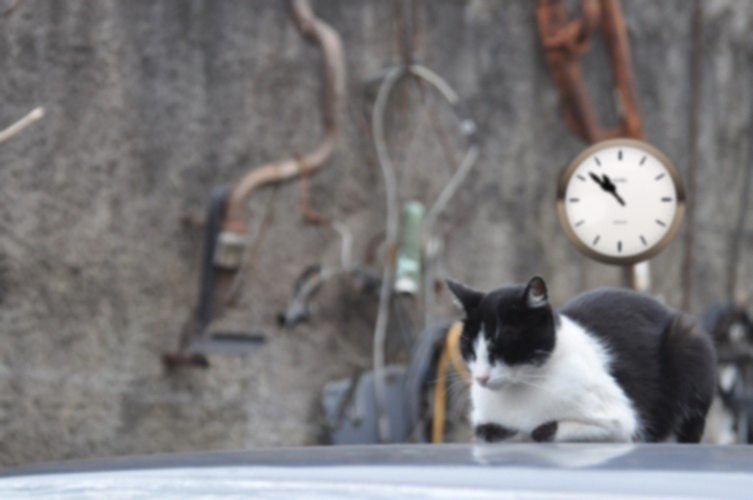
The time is 10:52
